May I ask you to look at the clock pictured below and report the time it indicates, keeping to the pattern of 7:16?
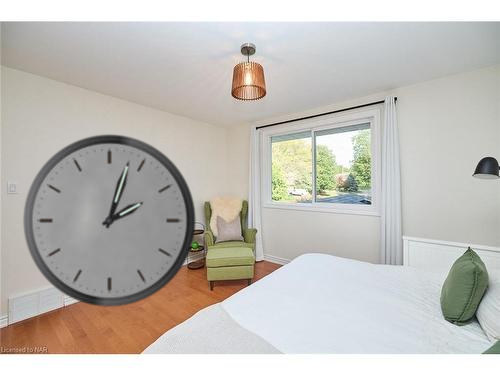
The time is 2:03
